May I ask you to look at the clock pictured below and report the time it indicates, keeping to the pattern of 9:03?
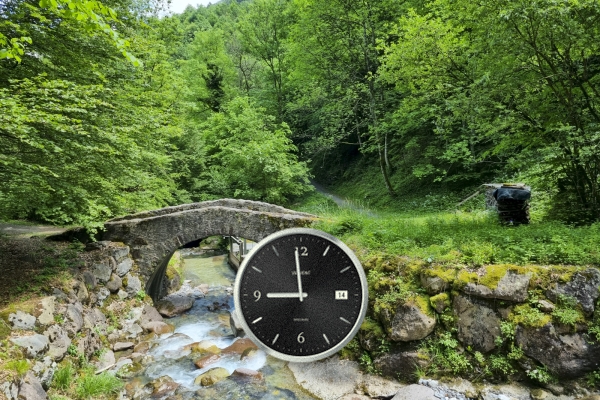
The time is 8:59
